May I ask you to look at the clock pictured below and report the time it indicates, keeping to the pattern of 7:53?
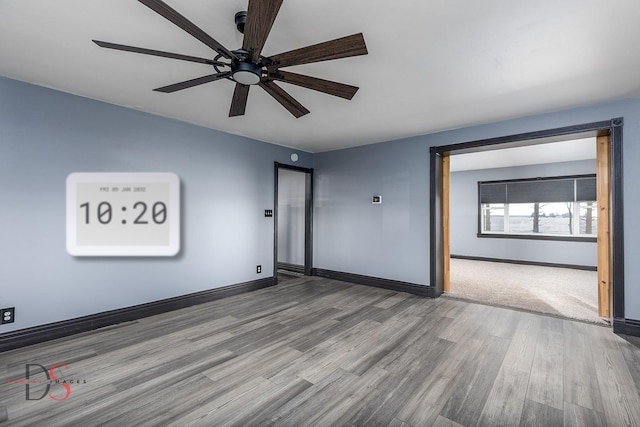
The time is 10:20
